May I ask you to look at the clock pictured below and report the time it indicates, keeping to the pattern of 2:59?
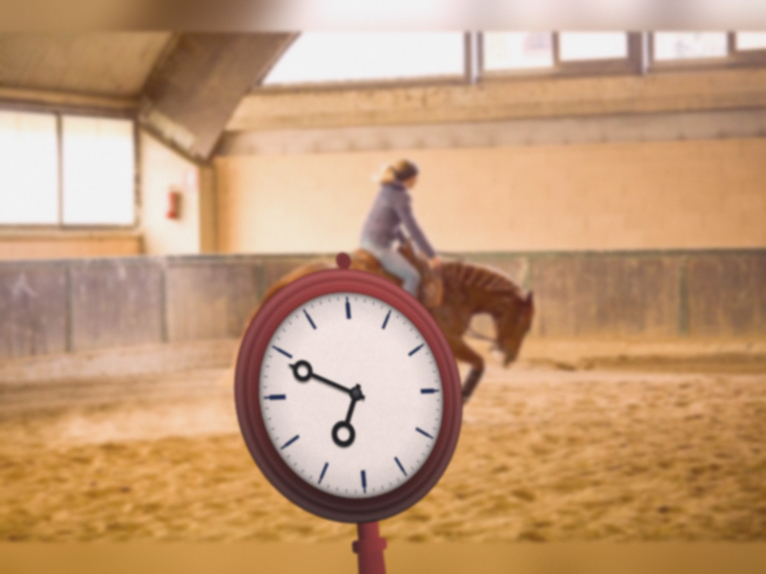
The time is 6:49
